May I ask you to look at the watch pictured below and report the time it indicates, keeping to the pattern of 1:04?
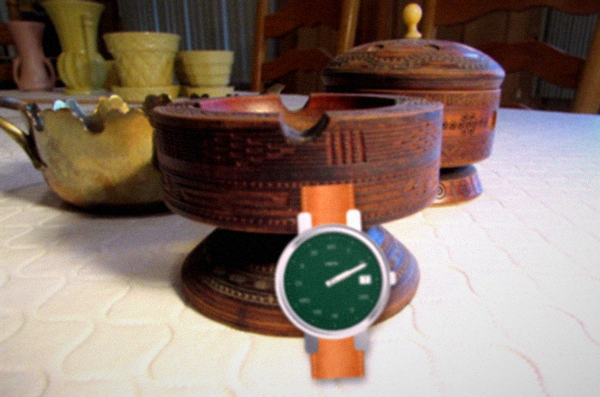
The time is 2:11
